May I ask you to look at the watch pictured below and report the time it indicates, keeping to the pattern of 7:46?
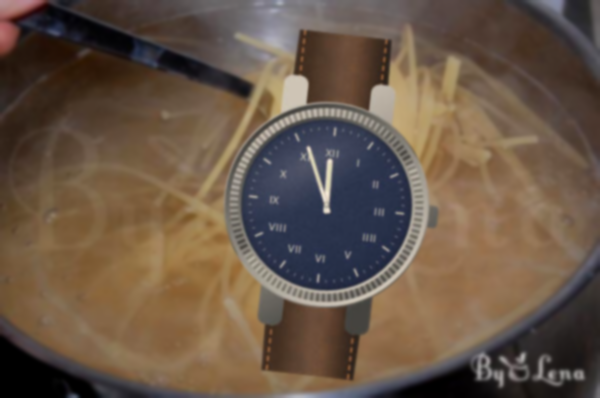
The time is 11:56
